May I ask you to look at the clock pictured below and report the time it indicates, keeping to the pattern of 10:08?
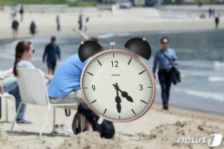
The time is 4:30
